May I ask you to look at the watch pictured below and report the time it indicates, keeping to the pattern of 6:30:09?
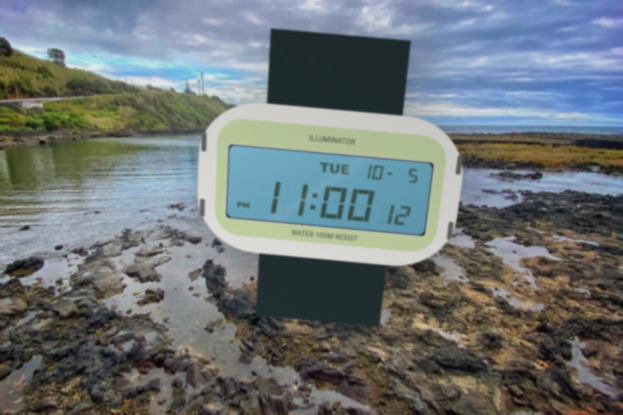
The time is 11:00:12
